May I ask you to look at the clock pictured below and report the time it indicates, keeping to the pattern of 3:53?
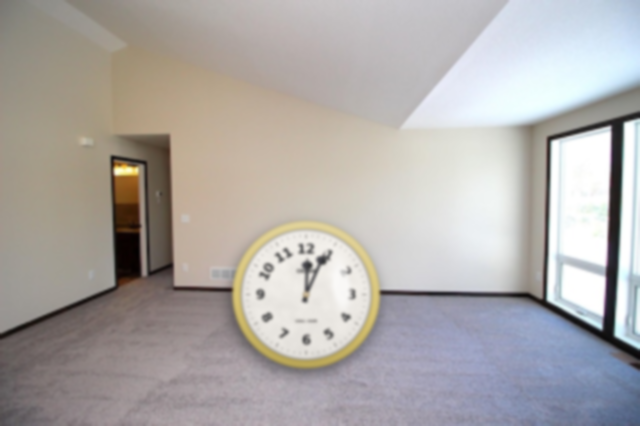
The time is 12:04
